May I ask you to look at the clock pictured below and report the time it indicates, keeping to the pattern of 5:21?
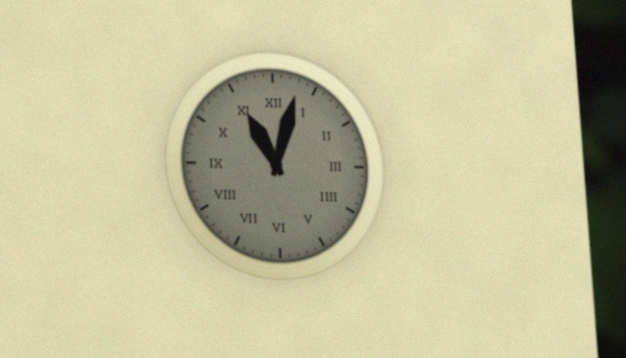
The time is 11:03
